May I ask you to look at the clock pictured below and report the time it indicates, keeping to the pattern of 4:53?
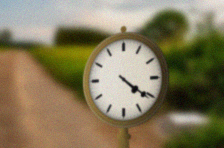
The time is 4:21
